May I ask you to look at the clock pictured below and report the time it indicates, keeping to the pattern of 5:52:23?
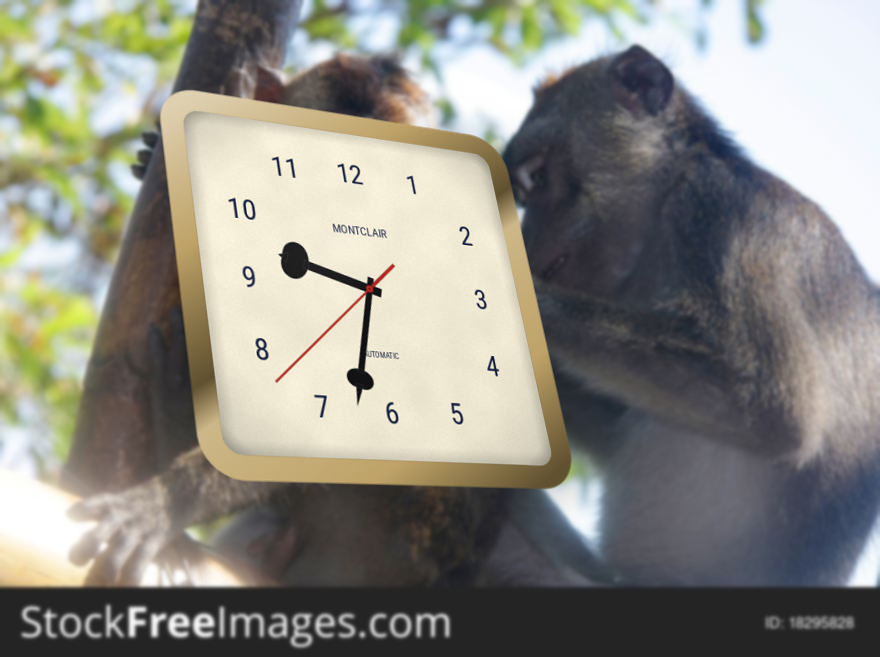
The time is 9:32:38
